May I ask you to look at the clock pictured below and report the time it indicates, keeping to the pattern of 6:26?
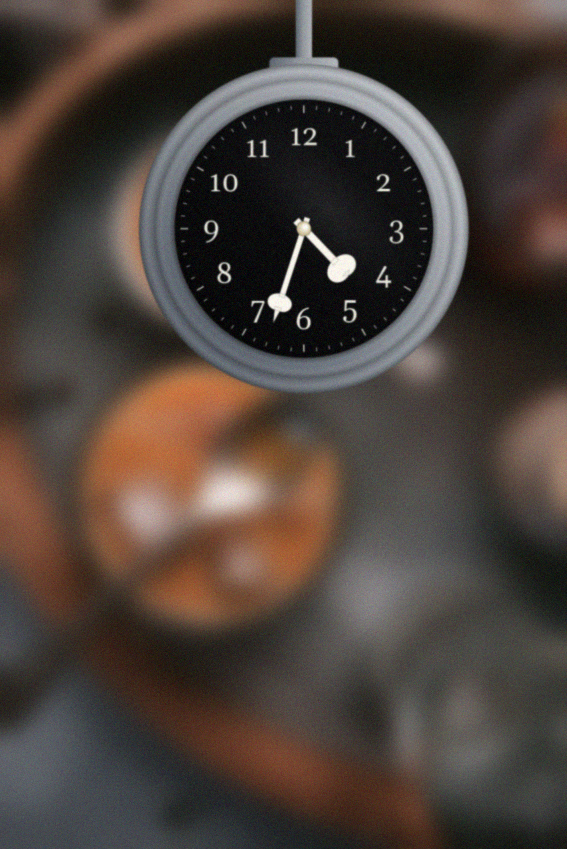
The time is 4:33
